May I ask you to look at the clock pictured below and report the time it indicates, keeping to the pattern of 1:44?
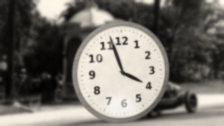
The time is 3:57
